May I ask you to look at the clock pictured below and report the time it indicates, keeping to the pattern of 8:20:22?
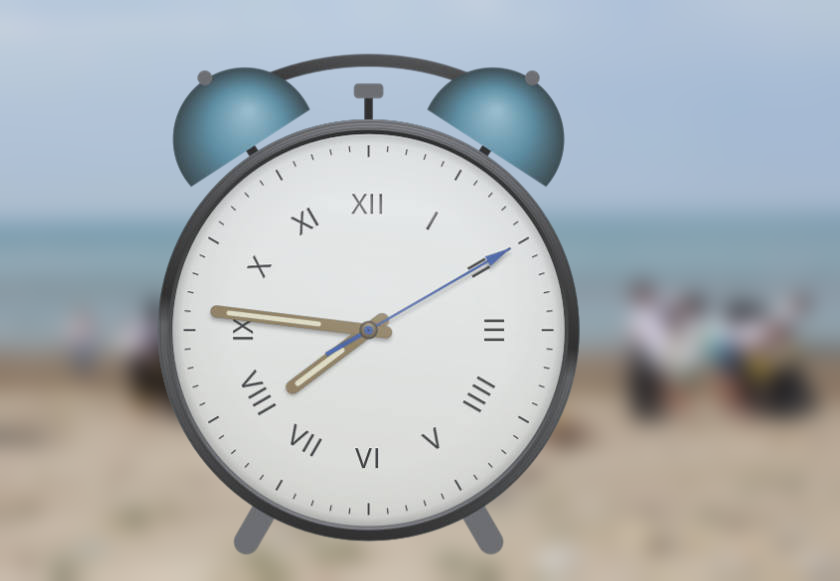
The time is 7:46:10
